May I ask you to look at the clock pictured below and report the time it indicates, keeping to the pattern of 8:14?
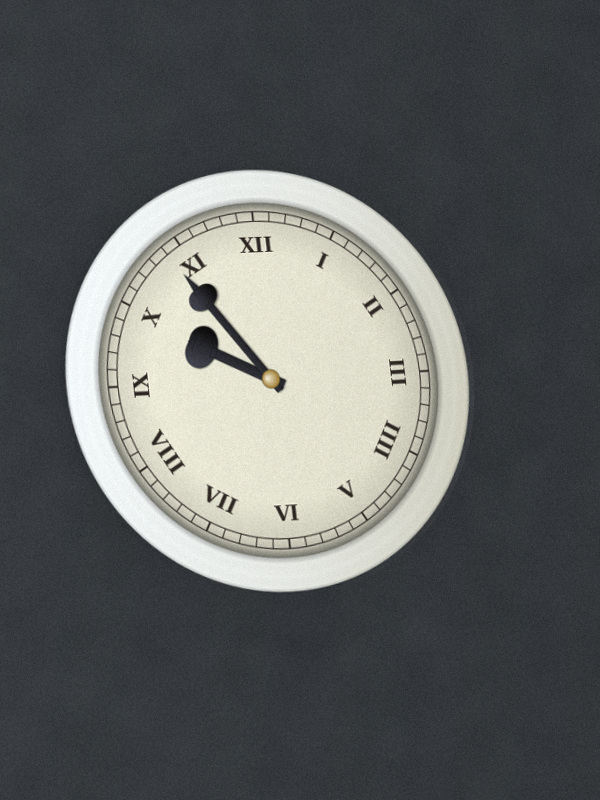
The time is 9:54
